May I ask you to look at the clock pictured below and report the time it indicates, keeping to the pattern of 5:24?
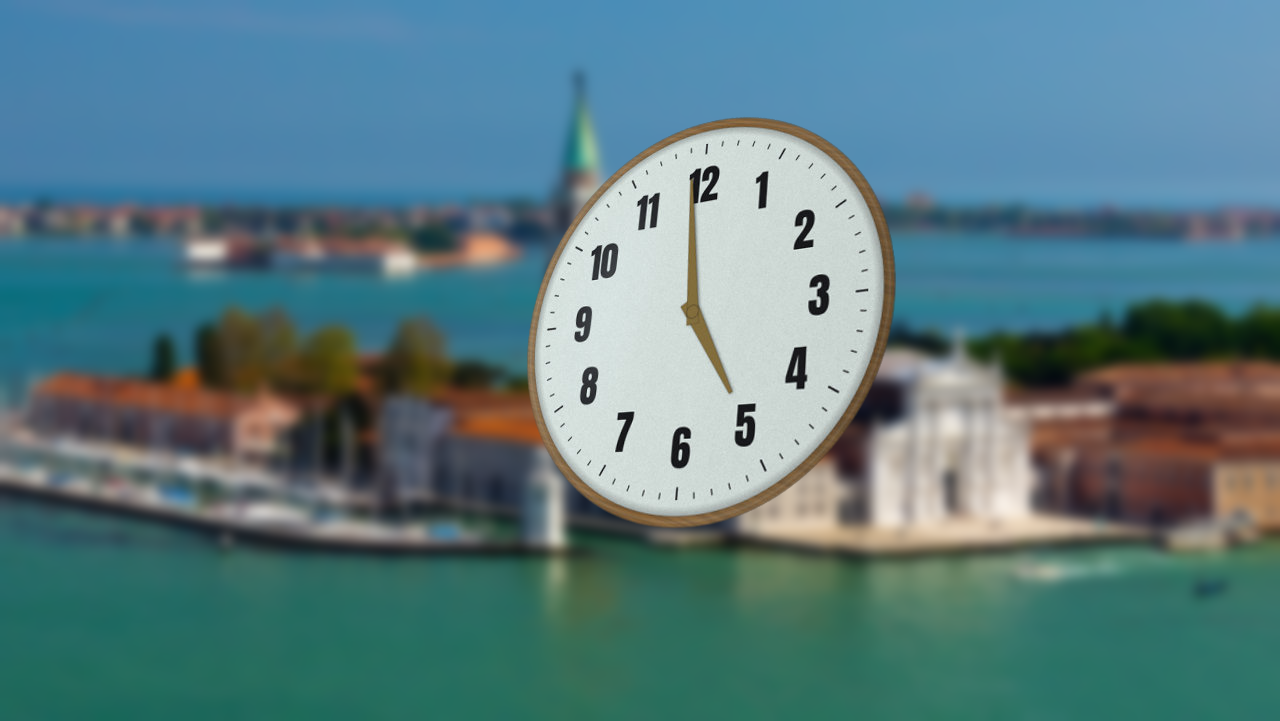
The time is 4:59
